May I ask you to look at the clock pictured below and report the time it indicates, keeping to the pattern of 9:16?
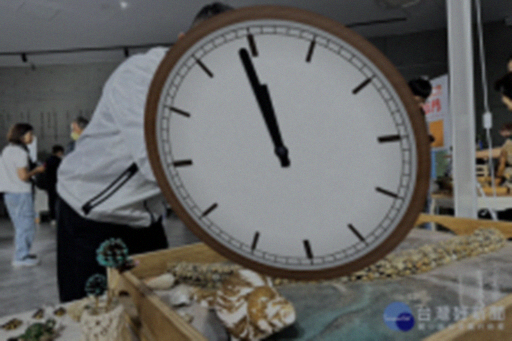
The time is 11:59
